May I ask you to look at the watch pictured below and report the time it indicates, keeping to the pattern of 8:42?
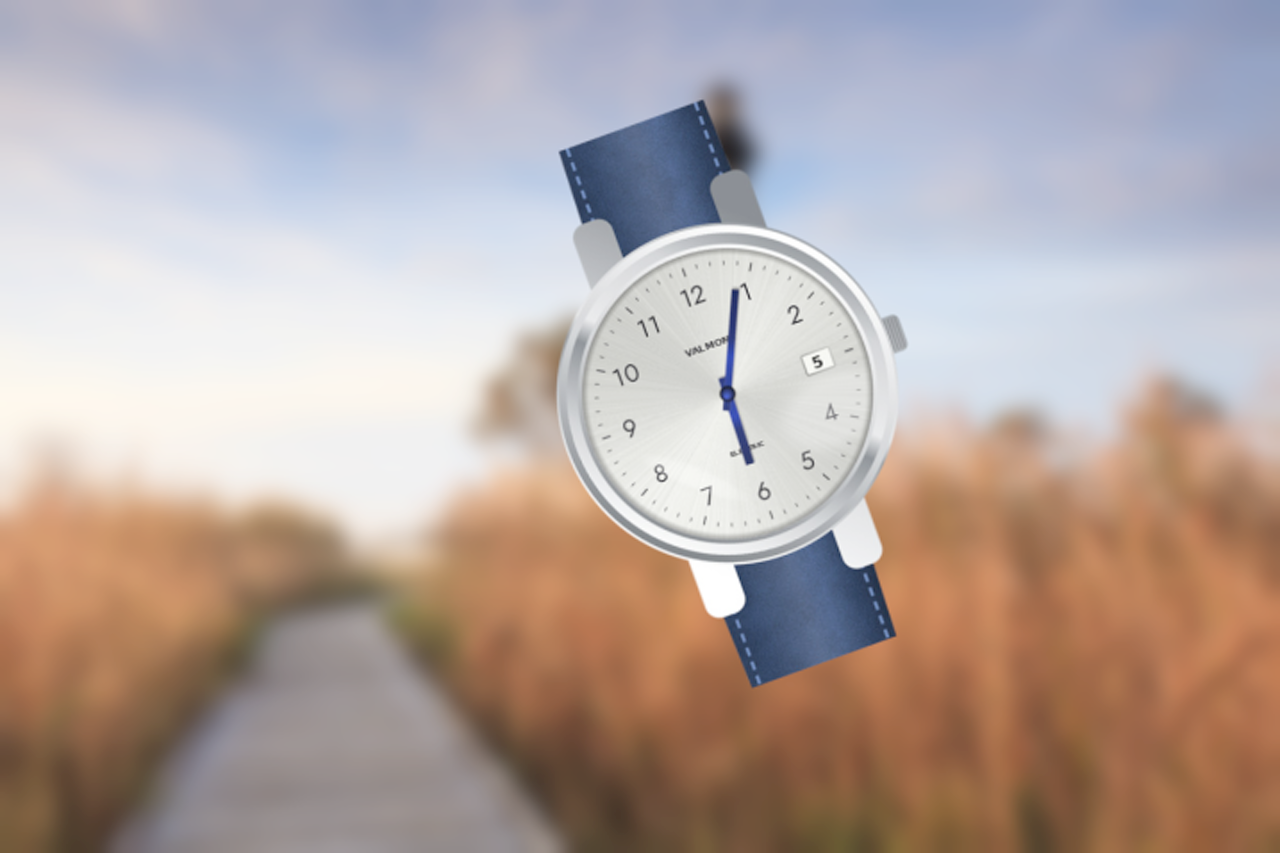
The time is 6:04
